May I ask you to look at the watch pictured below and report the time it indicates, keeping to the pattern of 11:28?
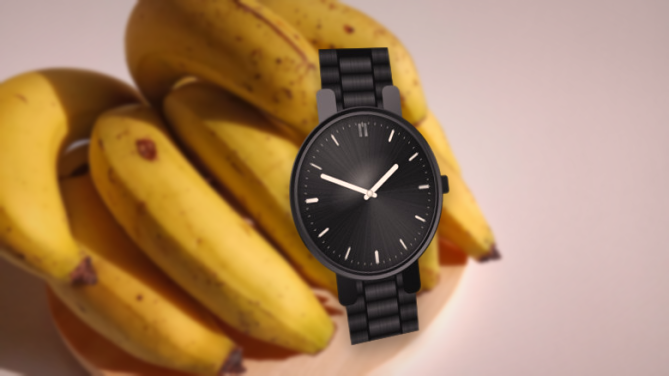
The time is 1:49
